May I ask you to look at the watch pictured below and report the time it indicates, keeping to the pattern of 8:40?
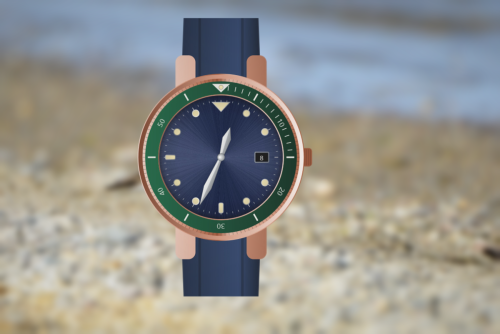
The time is 12:34
